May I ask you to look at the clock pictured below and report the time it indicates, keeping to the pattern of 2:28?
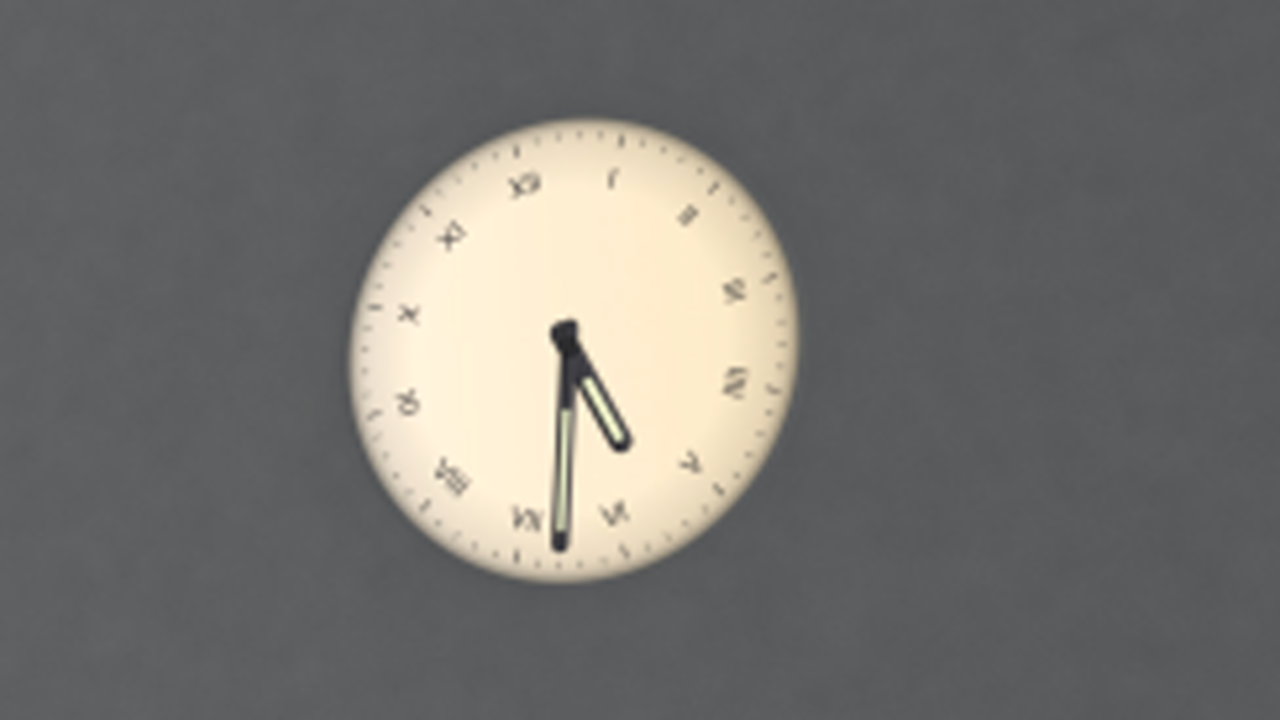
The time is 5:33
